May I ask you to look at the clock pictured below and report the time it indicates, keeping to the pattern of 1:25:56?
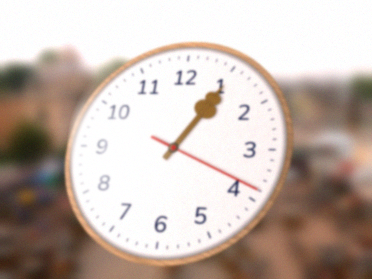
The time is 1:05:19
